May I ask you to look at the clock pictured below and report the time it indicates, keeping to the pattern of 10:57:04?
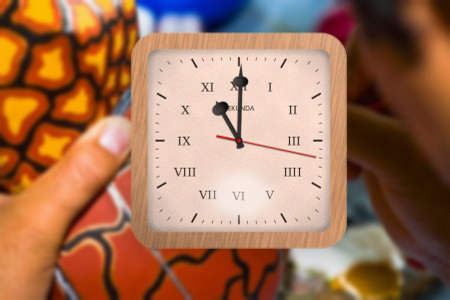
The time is 11:00:17
